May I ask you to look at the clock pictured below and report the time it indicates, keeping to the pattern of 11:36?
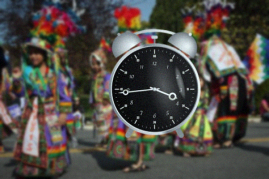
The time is 3:44
